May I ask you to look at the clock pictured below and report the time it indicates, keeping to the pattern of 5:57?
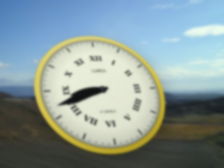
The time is 8:42
